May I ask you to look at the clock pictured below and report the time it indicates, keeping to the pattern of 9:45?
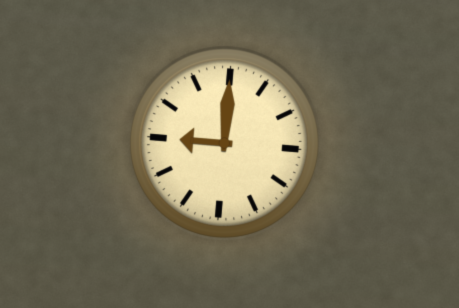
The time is 9:00
